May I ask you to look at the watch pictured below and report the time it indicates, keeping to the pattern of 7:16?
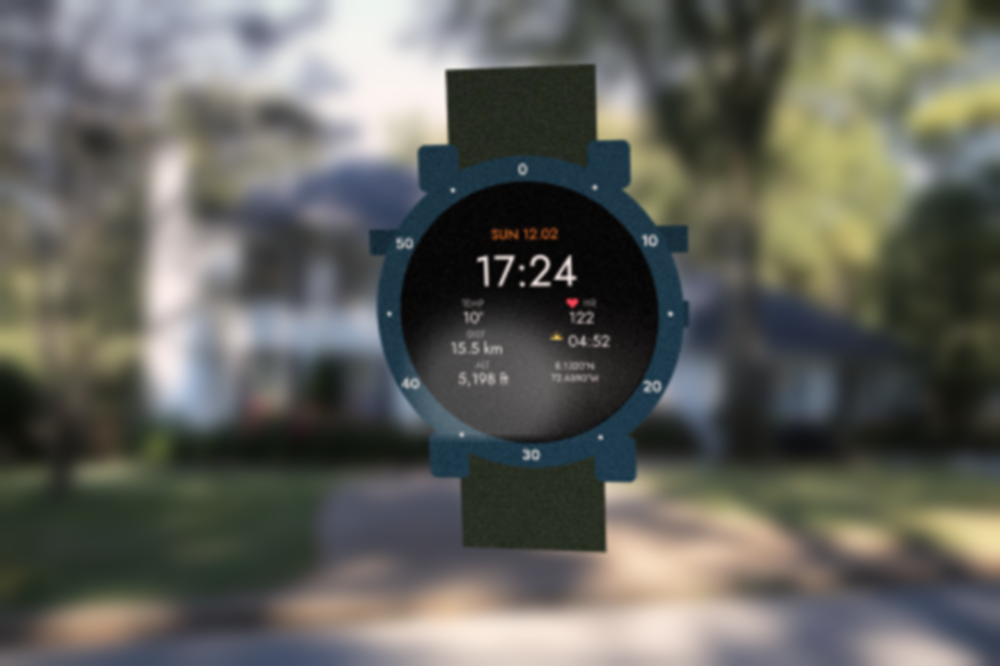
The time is 17:24
